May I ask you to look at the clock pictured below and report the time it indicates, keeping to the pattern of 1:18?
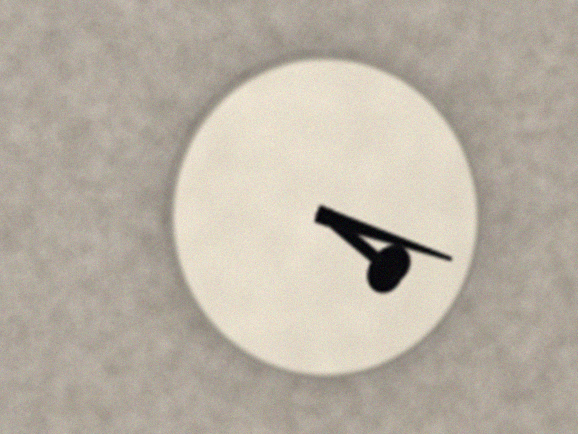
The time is 4:18
